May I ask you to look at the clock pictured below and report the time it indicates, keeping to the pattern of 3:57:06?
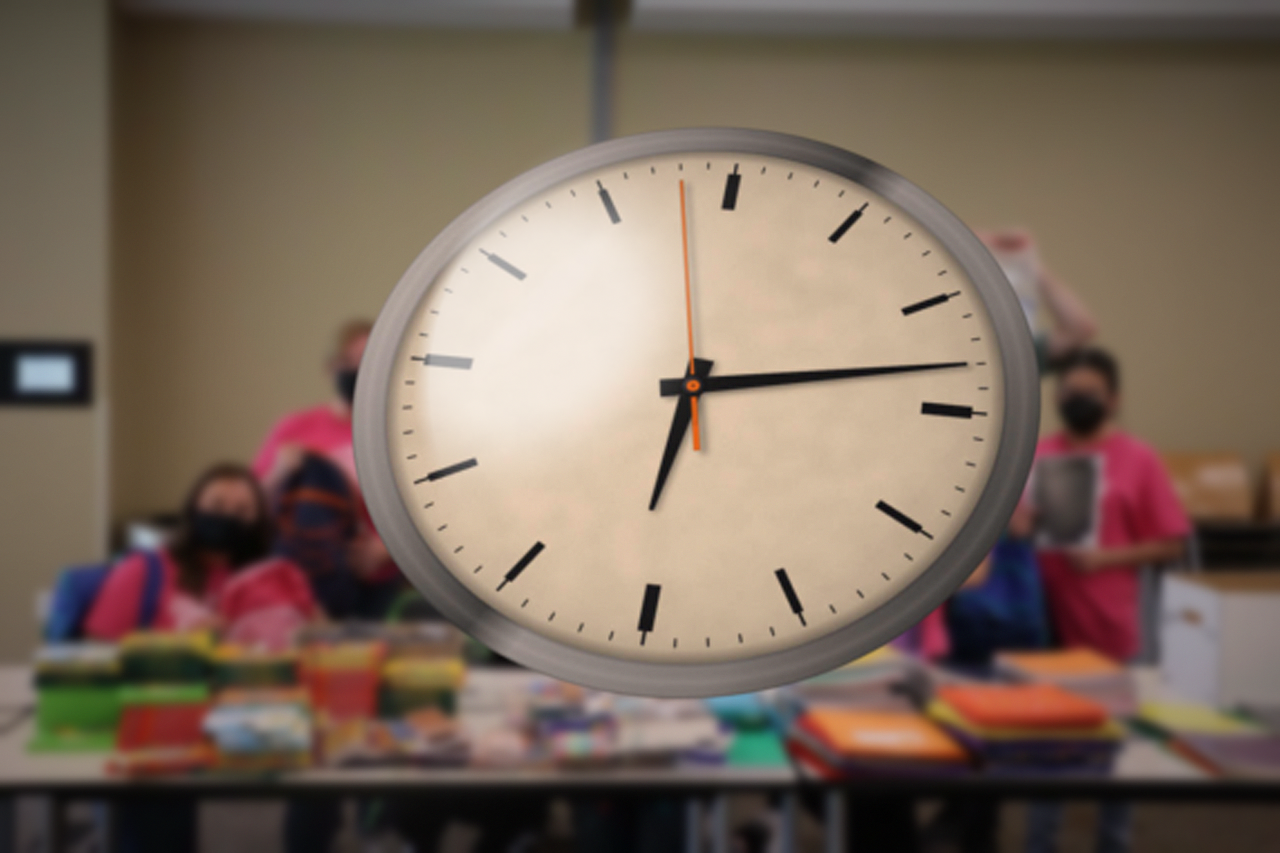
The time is 6:12:58
